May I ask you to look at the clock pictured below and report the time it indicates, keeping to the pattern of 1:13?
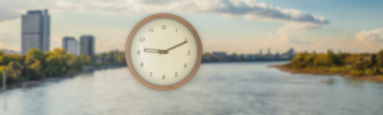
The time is 9:11
